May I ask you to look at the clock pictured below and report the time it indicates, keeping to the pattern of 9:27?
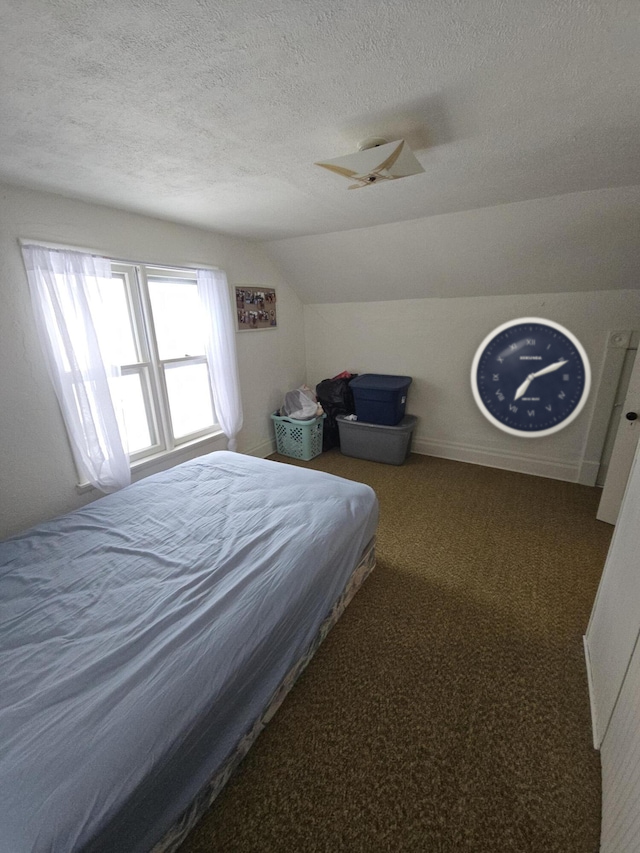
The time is 7:11
